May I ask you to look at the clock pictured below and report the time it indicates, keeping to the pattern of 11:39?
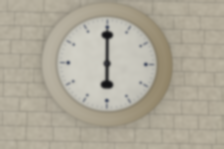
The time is 6:00
